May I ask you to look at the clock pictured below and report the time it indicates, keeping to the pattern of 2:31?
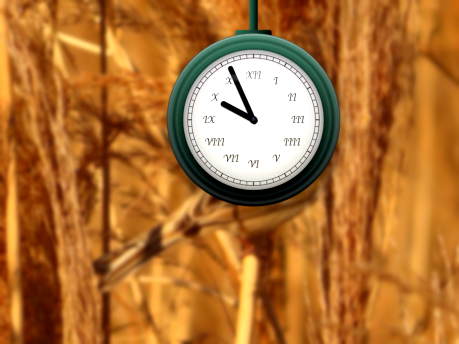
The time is 9:56
